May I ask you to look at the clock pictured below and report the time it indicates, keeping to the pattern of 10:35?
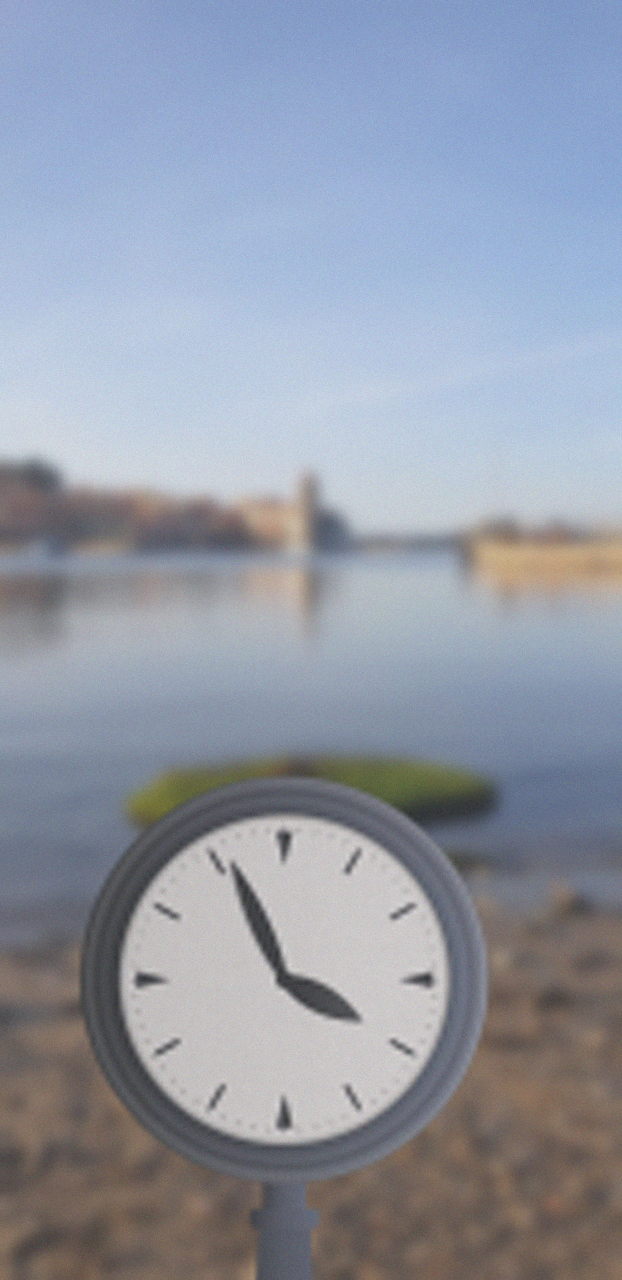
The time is 3:56
